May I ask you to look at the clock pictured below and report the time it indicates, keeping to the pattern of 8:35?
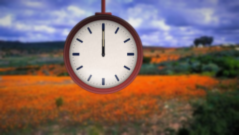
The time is 12:00
